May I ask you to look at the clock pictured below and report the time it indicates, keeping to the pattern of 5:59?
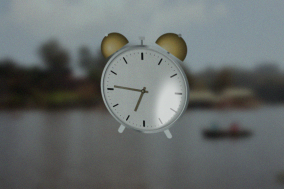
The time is 6:46
